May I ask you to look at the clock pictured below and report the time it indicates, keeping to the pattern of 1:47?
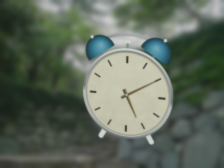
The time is 5:10
